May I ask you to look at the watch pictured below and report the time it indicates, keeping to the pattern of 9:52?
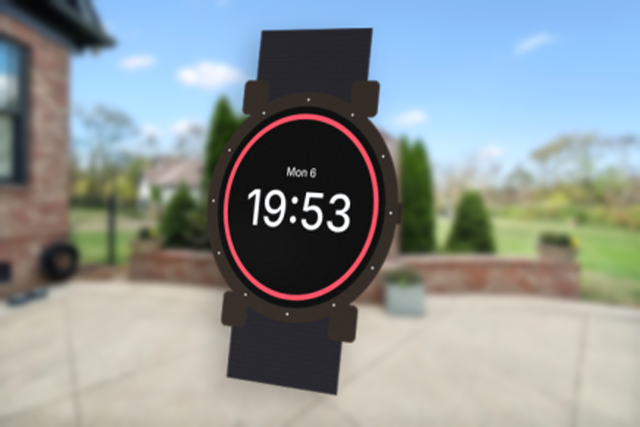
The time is 19:53
